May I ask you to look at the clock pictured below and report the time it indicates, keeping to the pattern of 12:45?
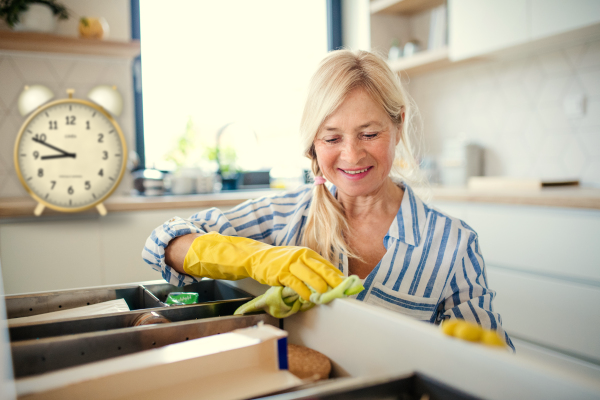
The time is 8:49
